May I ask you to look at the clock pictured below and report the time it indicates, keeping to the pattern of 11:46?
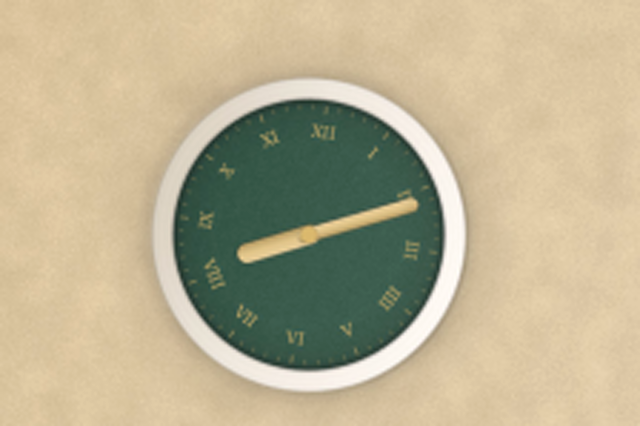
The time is 8:11
